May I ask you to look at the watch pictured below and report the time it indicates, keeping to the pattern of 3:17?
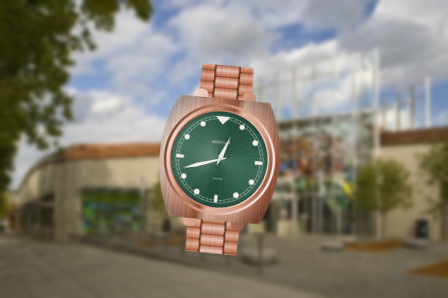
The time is 12:42
